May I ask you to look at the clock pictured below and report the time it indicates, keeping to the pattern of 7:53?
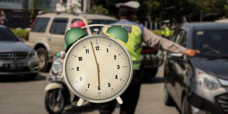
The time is 5:58
